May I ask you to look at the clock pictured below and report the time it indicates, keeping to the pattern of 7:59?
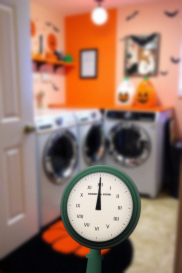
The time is 12:00
